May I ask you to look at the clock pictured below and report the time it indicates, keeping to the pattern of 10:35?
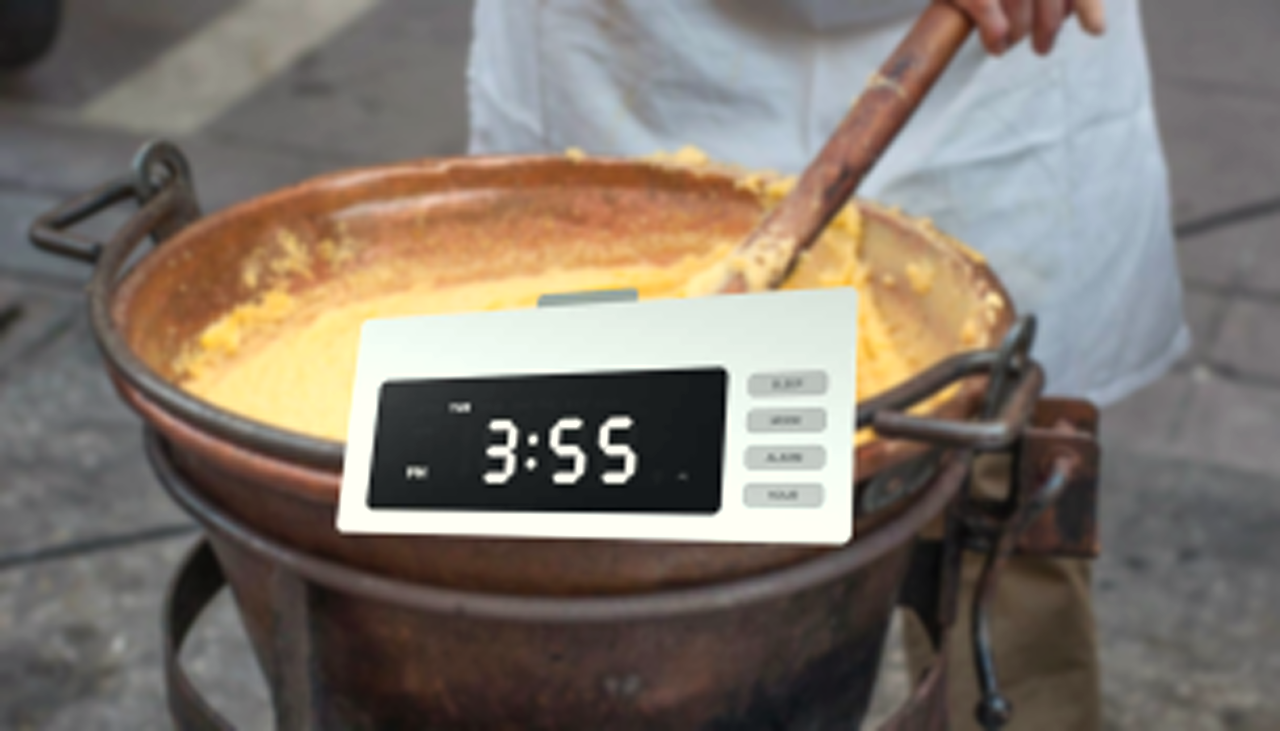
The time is 3:55
